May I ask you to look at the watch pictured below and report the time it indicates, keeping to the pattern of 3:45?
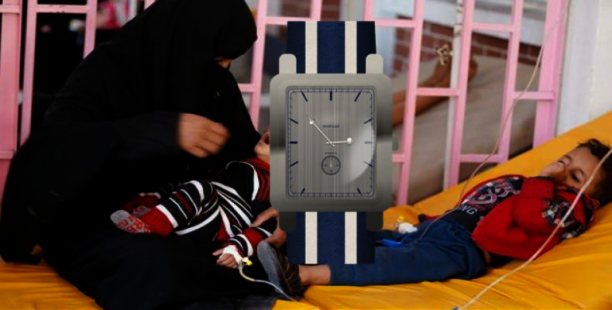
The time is 2:53
